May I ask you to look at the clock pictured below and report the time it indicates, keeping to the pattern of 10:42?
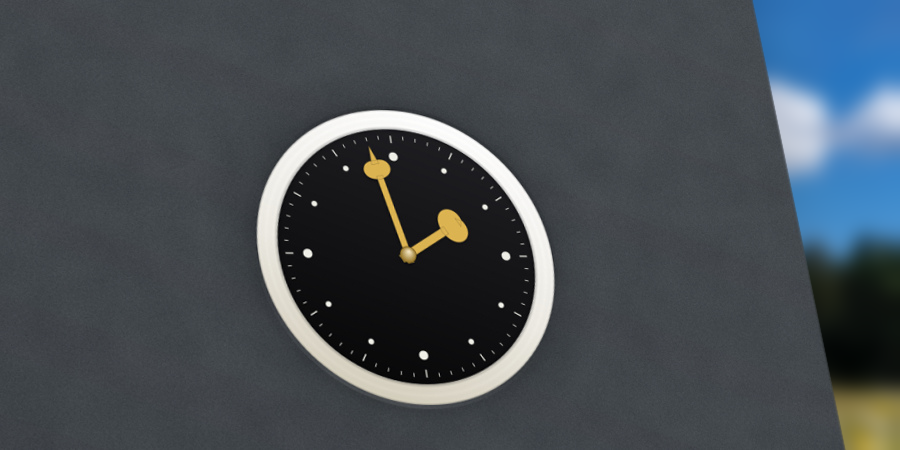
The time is 1:58
